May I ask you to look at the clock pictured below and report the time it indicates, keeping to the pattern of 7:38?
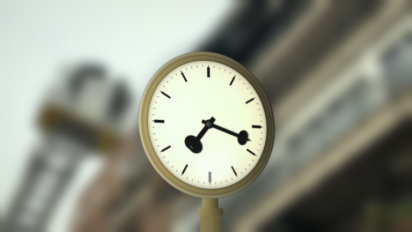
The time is 7:18
